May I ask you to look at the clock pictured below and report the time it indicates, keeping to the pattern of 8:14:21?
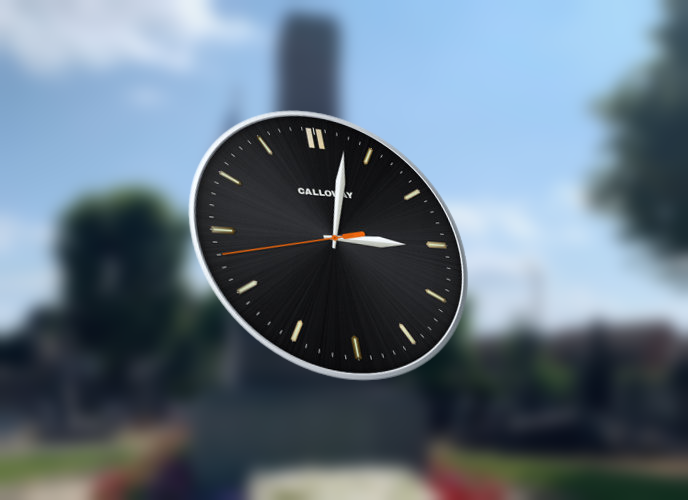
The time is 3:02:43
